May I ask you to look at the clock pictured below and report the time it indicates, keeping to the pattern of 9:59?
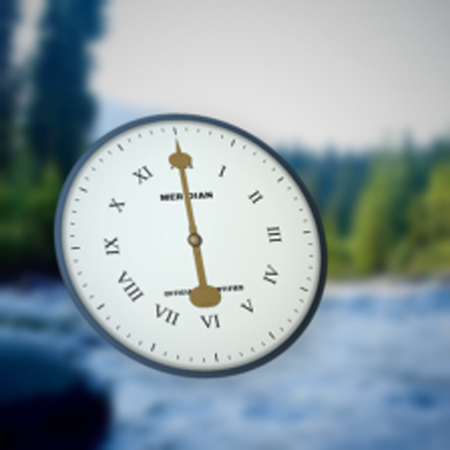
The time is 6:00
